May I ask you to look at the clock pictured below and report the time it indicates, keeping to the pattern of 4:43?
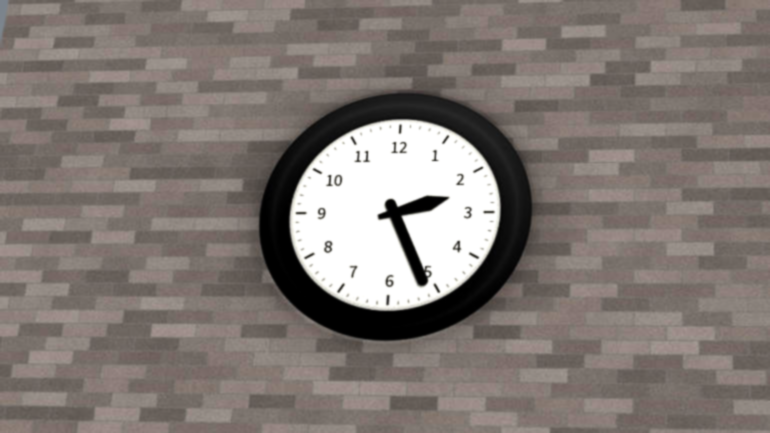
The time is 2:26
